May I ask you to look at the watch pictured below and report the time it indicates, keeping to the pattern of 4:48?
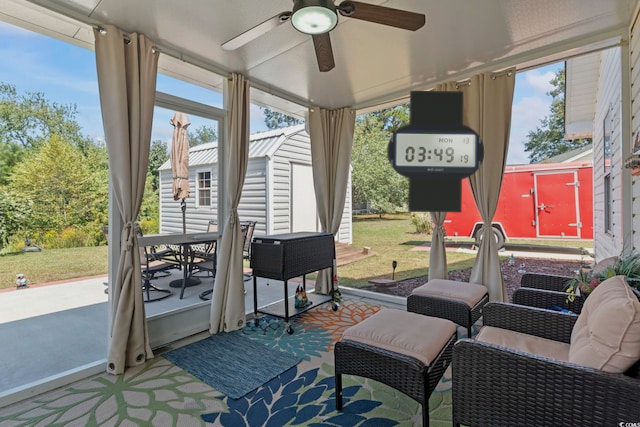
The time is 3:49
